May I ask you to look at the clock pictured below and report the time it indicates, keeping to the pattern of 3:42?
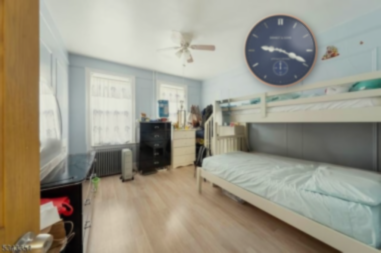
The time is 9:19
